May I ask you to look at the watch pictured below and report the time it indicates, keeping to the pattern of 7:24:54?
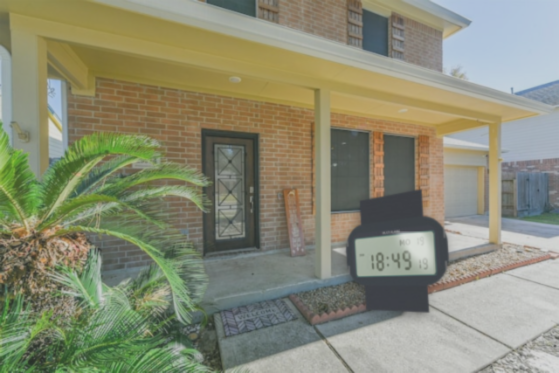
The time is 18:49:19
